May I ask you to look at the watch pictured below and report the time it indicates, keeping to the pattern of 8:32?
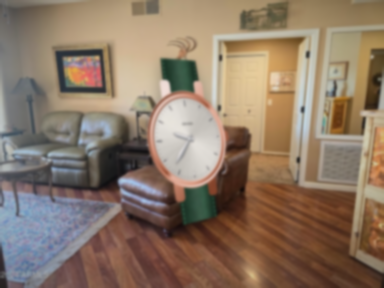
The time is 9:37
